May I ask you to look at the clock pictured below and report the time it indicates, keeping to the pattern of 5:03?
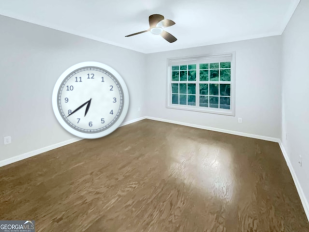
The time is 6:39
